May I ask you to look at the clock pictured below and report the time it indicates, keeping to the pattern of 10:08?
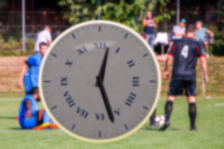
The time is 12:27
